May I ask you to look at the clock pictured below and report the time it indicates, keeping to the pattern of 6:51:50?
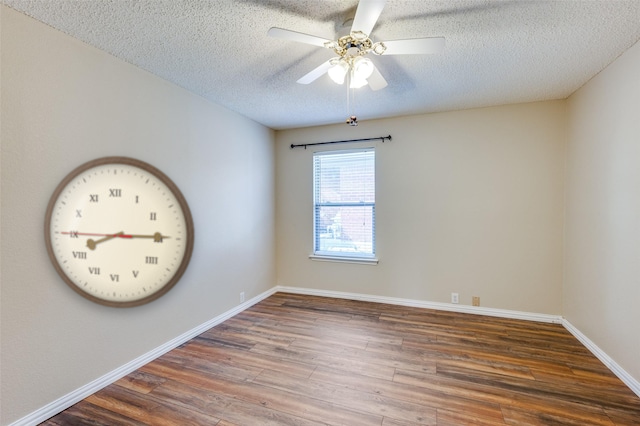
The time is 8:14:45
